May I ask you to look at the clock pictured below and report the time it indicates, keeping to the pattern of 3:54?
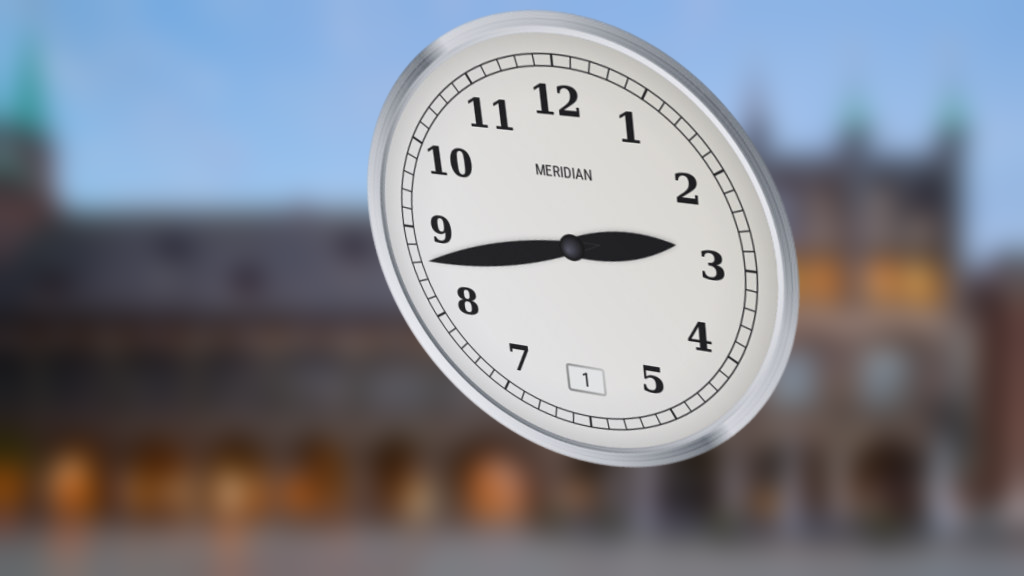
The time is 2:43
